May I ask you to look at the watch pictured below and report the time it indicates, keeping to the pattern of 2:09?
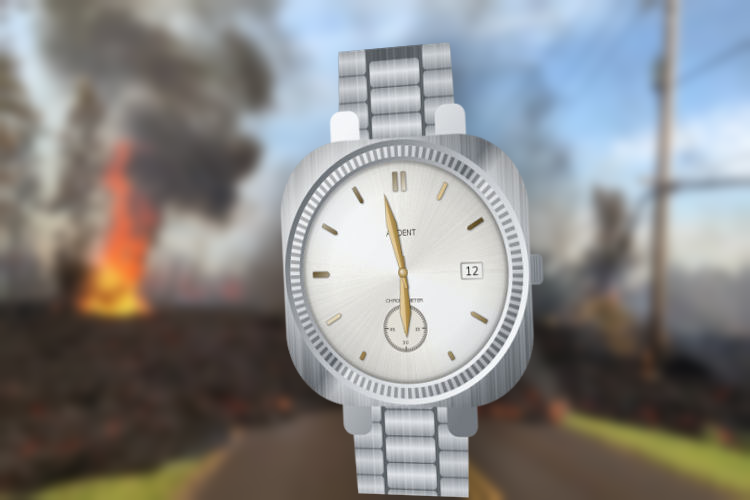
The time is 5:58
